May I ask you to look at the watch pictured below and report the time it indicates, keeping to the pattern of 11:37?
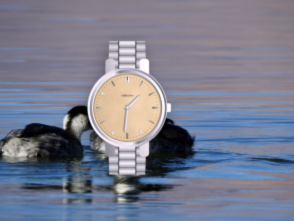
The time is 1:31
